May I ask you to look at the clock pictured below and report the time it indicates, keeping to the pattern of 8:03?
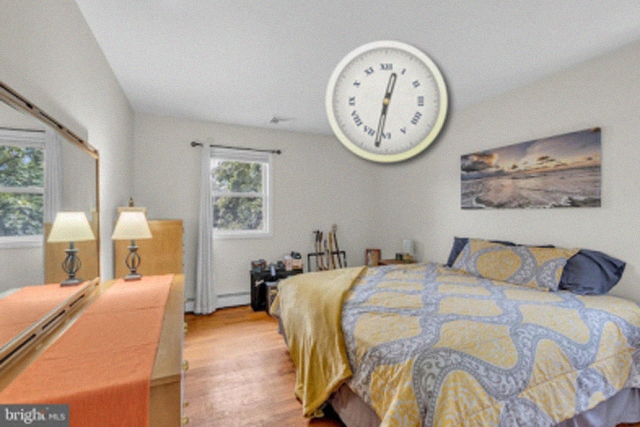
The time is 12:32
